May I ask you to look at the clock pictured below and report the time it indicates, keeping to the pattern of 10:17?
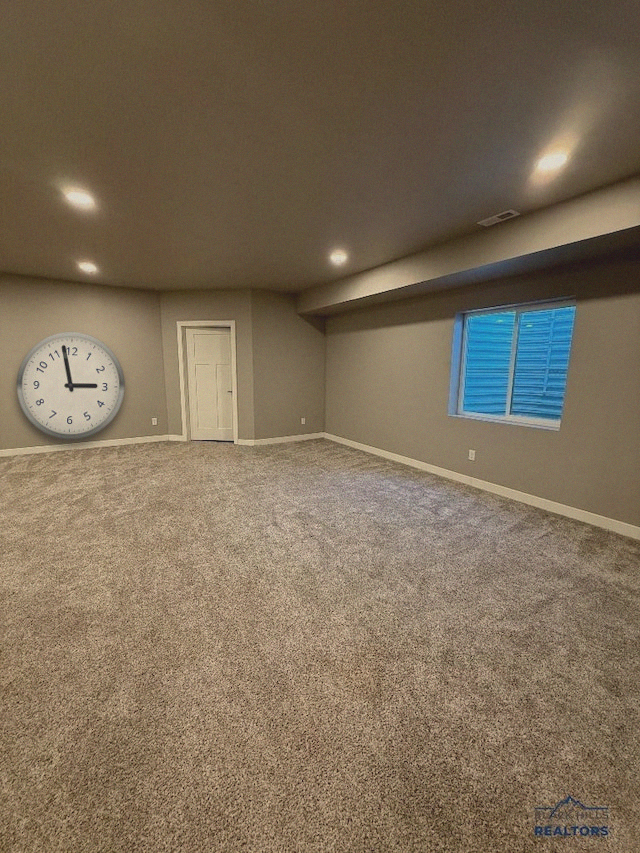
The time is 2:58
